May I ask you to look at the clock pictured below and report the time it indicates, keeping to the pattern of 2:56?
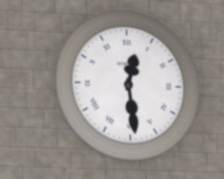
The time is 12:29
